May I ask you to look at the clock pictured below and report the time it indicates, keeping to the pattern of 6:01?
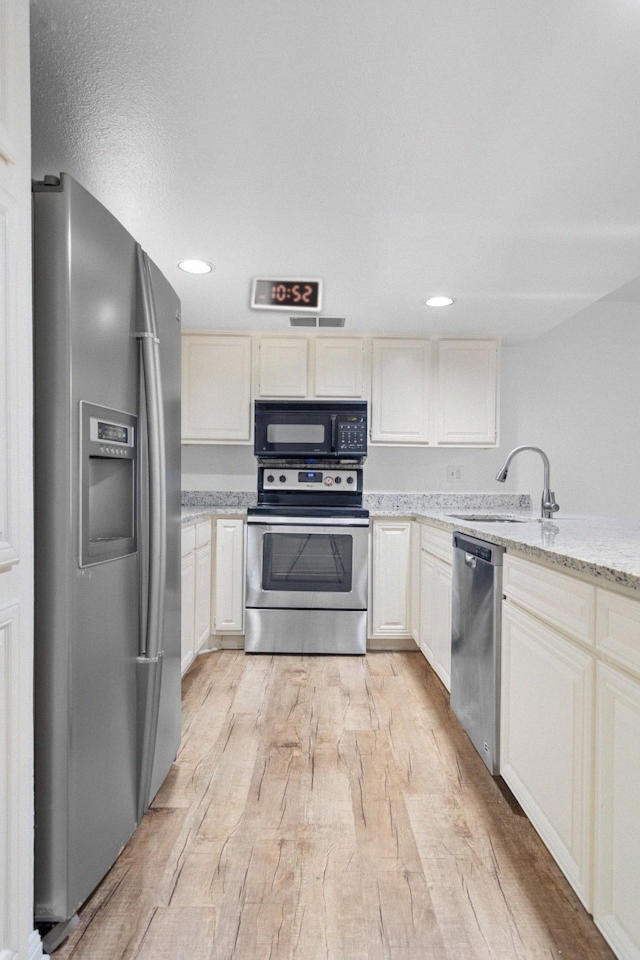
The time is 10:52
